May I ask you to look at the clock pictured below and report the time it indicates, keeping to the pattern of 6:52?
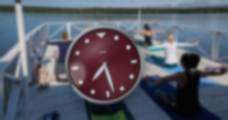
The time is 7:28
